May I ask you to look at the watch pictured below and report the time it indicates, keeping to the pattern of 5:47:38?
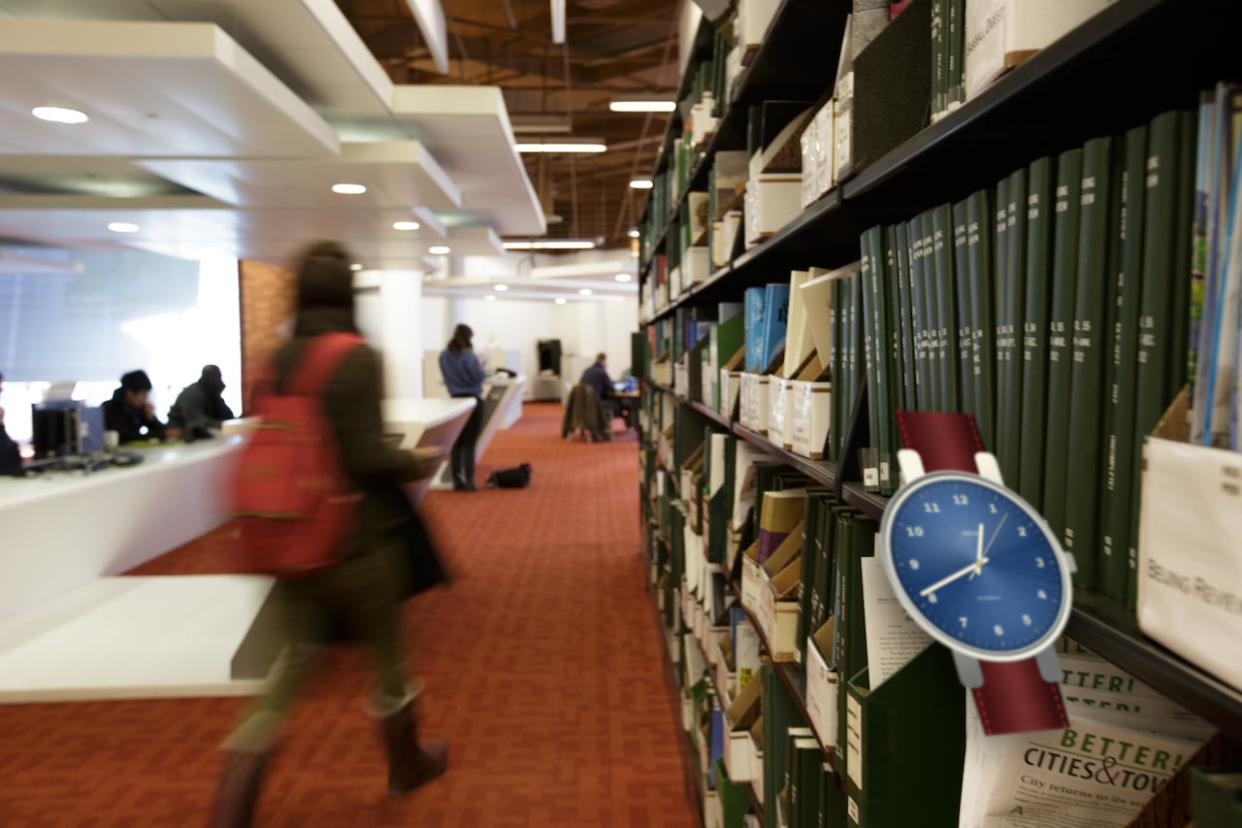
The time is 12:41:07
